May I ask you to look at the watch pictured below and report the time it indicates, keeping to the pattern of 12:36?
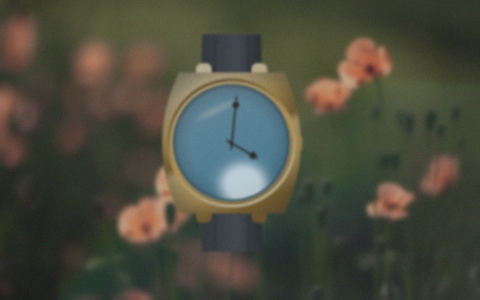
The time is 4:01
